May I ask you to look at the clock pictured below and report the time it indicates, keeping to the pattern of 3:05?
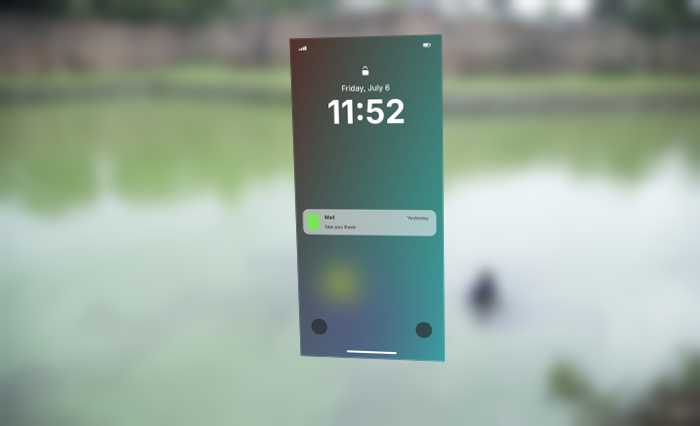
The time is 11:52
